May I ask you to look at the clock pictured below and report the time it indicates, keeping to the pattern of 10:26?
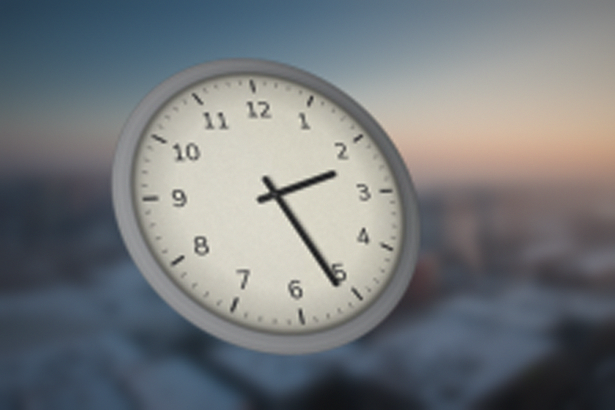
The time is 2:26
